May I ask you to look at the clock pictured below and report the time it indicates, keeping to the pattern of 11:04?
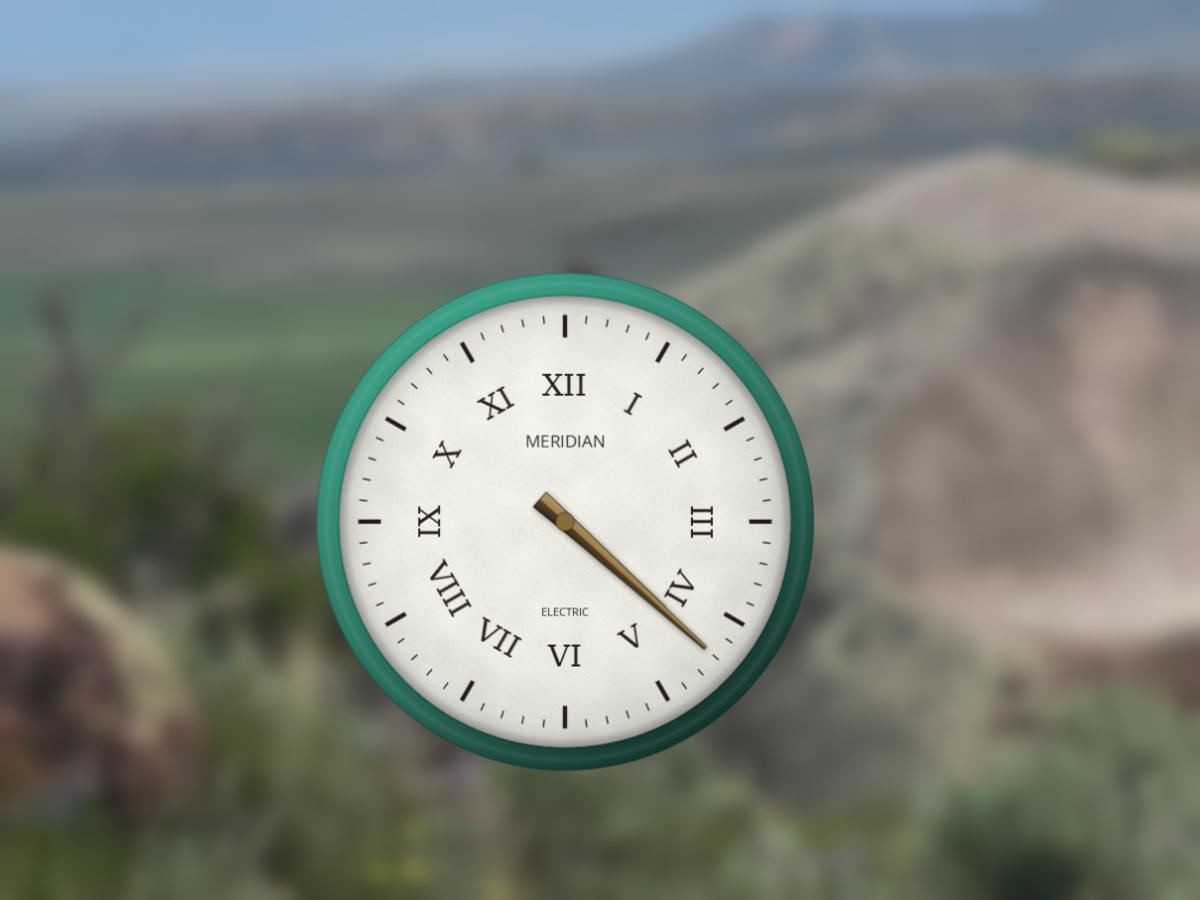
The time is 4:22
